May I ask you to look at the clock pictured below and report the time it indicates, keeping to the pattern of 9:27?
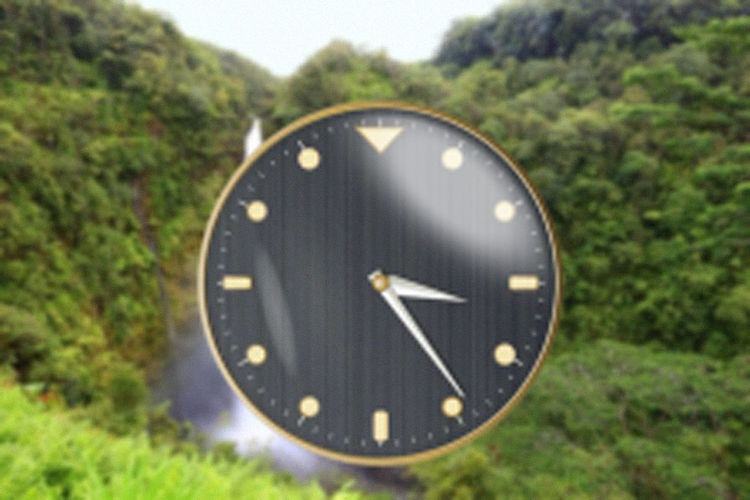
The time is 3:24
